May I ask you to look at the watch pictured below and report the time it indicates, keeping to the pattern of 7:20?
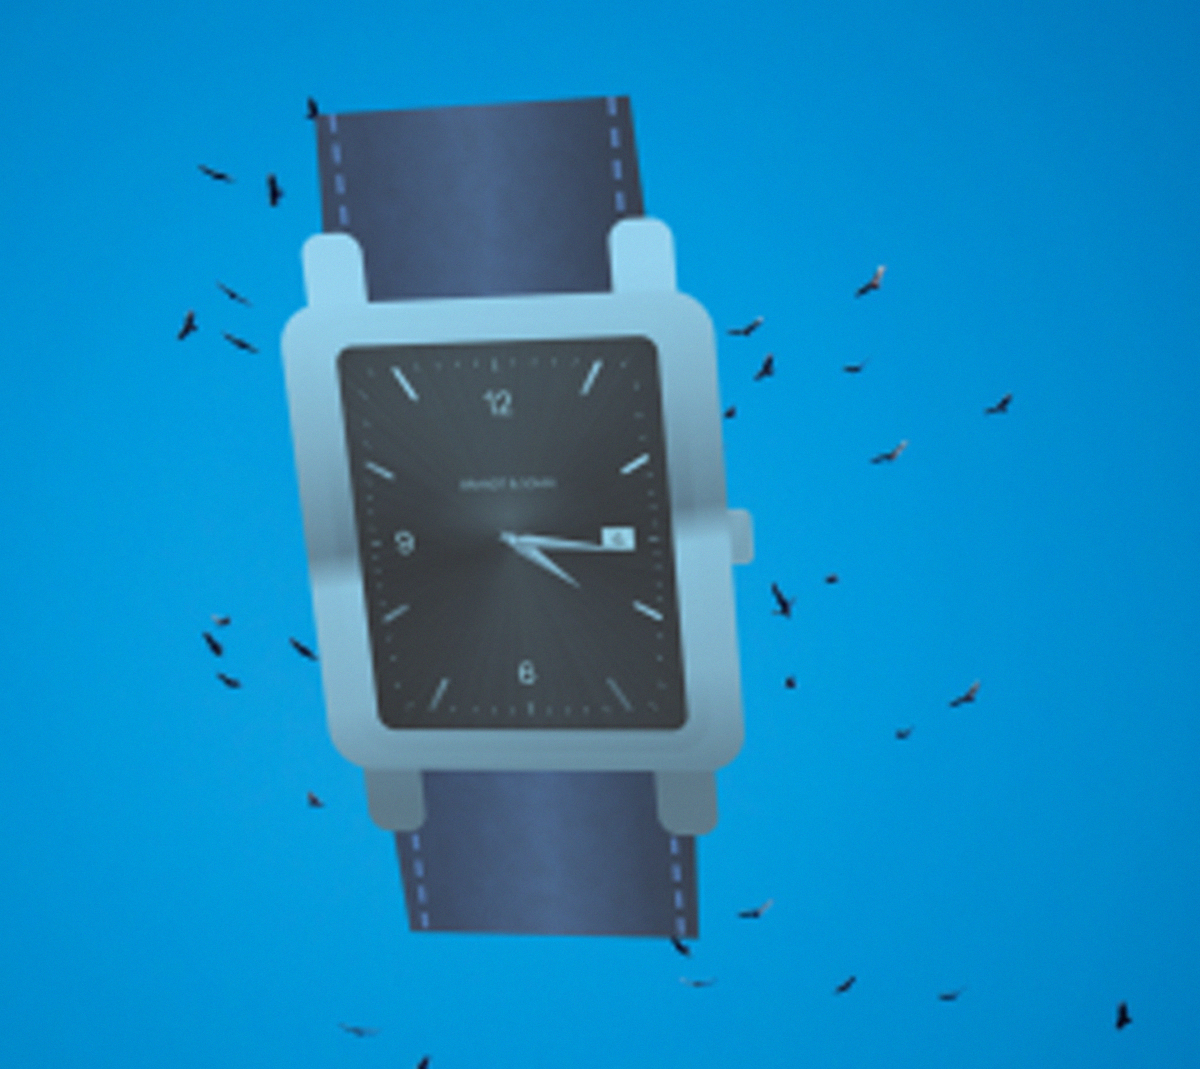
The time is 4:16
